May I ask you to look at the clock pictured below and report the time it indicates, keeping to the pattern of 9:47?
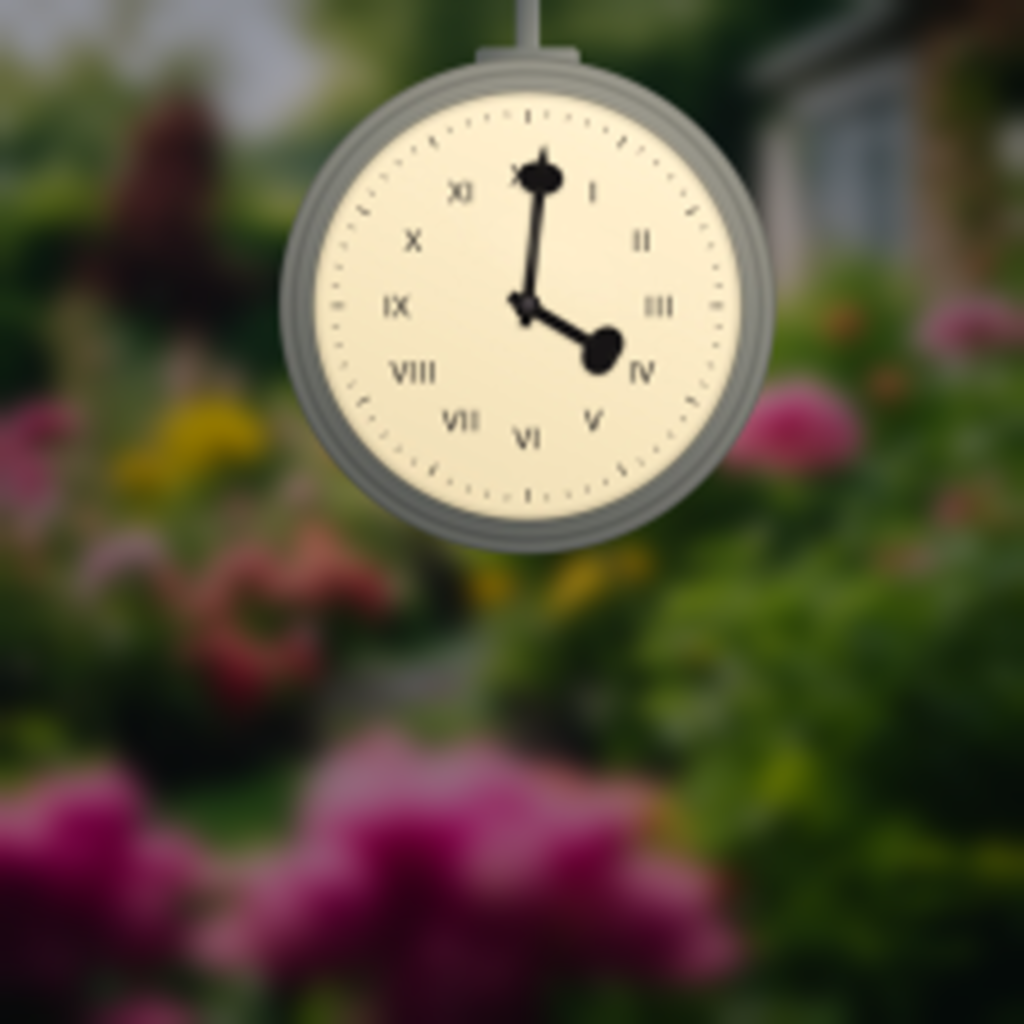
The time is 4:01
